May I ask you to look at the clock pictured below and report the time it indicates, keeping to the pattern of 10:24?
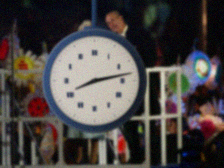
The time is 8:13
